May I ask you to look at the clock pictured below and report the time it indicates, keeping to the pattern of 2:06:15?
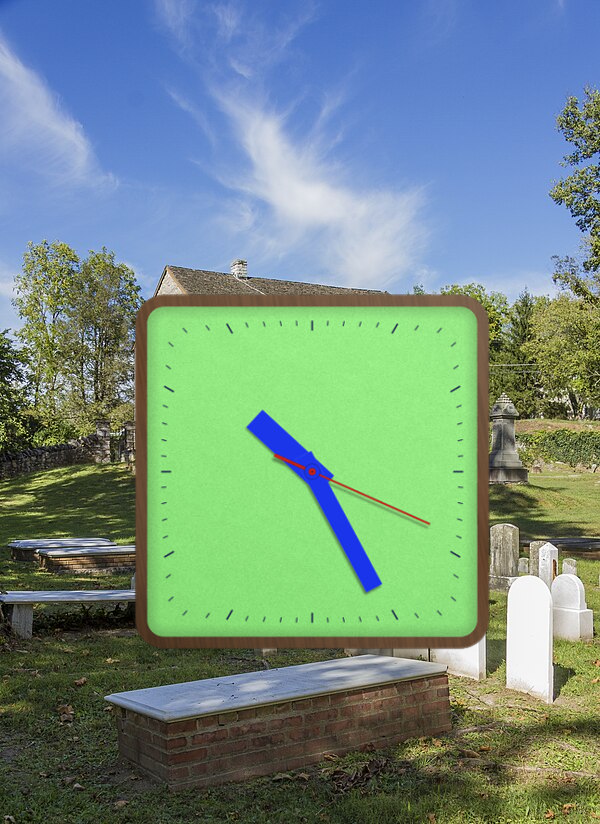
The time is 10:25:19
